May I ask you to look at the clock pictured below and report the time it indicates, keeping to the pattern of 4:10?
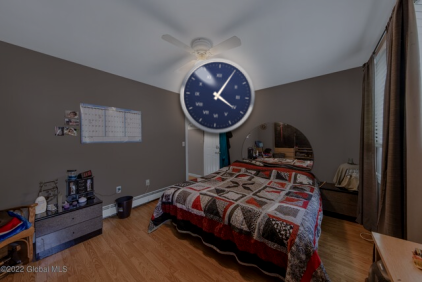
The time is 4:05
